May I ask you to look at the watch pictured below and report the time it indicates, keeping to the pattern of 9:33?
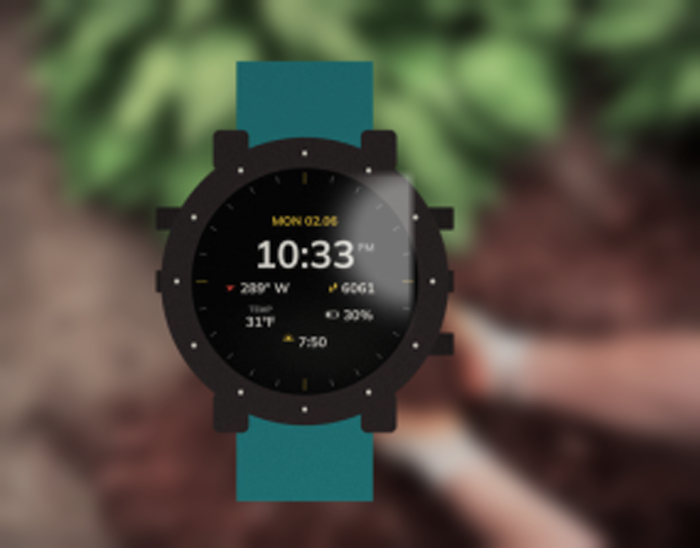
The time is 10:33
